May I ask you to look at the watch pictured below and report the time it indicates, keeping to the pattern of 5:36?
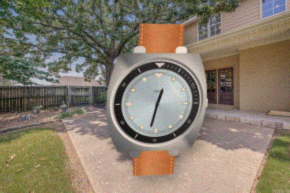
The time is 12:32
